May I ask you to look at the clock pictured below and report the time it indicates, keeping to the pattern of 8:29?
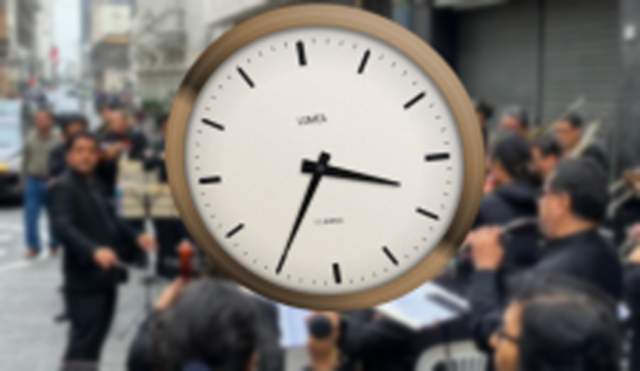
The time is 3:35
